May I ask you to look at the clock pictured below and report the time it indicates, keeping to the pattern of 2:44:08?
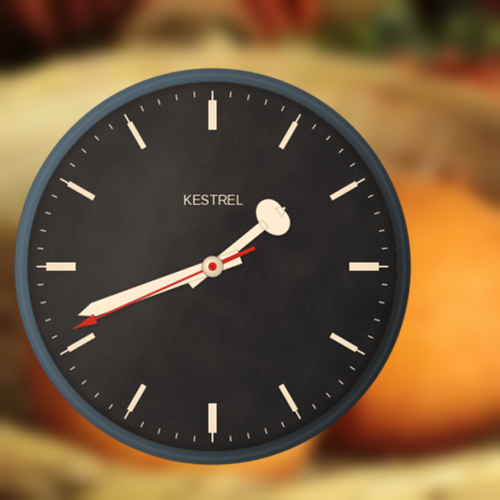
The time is 1:41:41
